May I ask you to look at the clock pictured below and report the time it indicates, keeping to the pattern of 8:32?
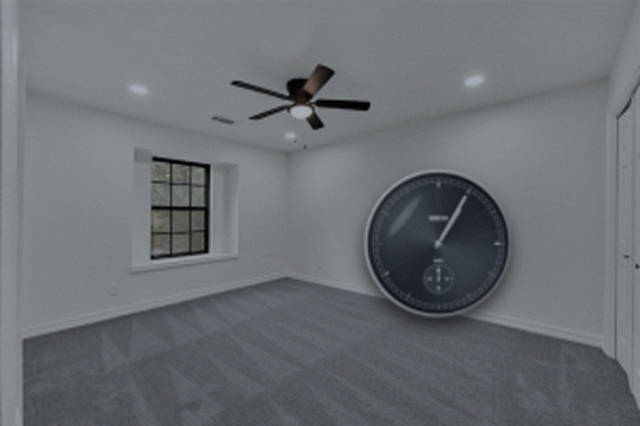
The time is 1:05
